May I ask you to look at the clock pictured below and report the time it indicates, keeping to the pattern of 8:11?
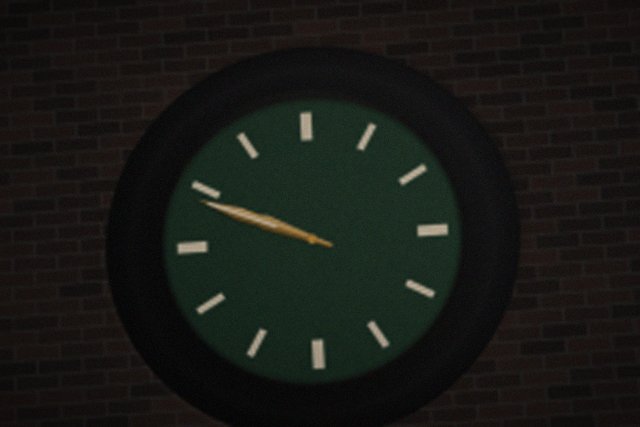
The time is 9:49
